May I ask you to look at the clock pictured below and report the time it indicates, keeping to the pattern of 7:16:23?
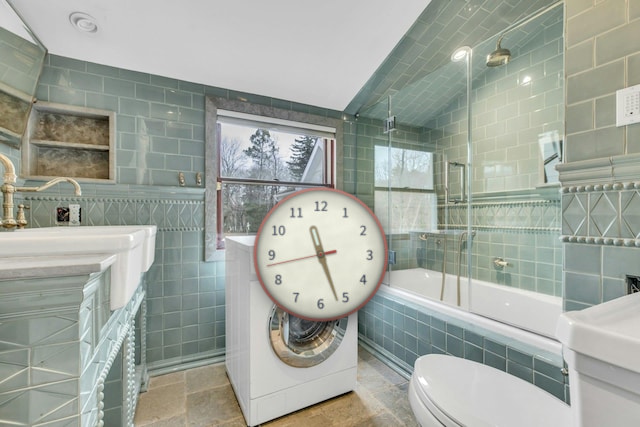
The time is 11:26:43
